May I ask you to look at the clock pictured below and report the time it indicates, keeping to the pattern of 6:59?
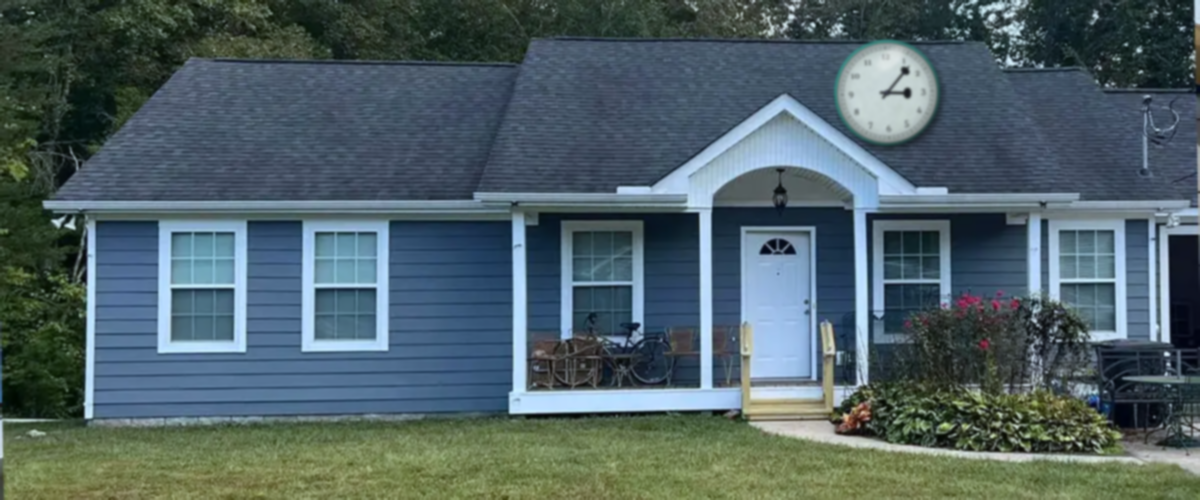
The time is 3:07
